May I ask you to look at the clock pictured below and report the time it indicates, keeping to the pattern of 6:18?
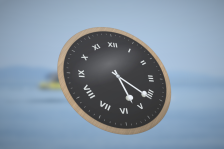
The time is 5:21
